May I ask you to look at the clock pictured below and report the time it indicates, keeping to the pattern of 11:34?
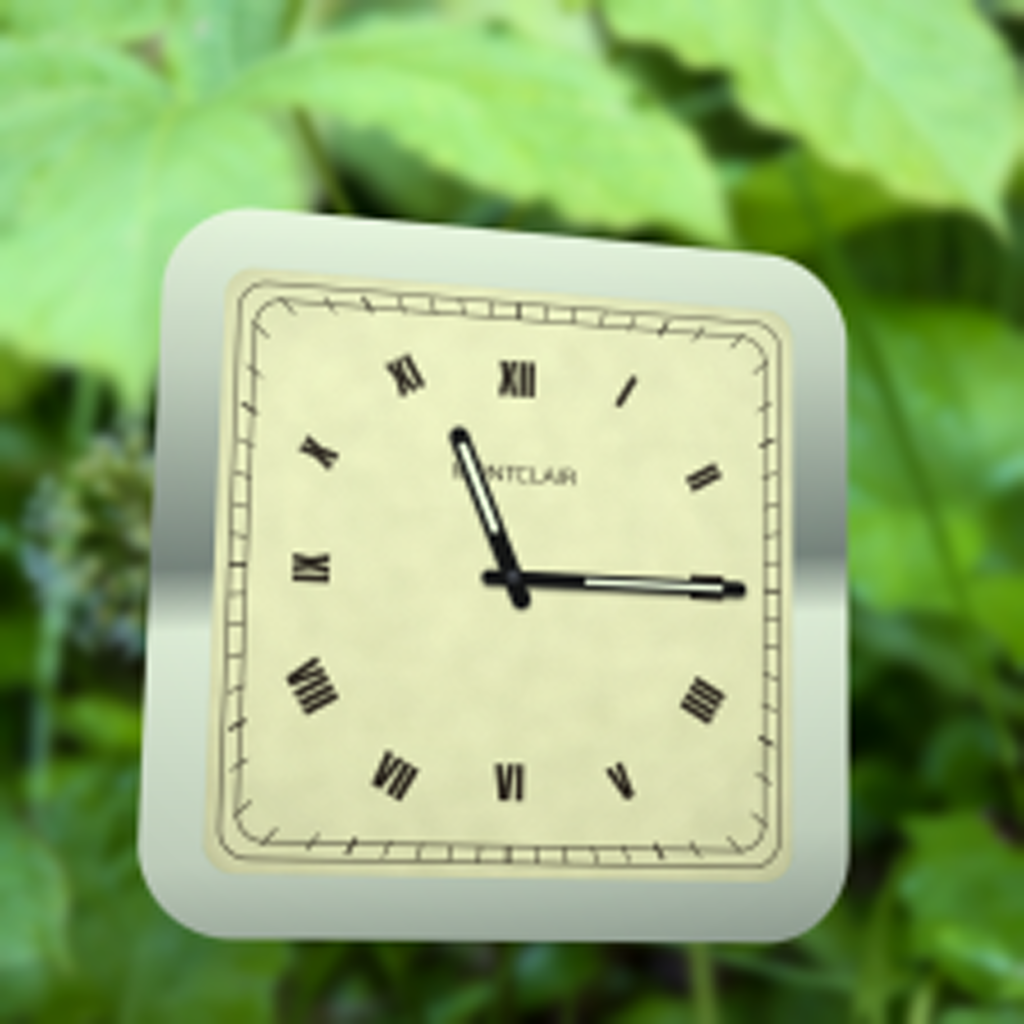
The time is 11:15
